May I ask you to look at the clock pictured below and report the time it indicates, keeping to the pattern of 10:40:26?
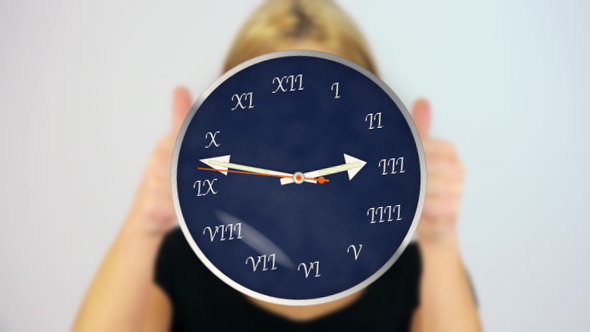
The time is 2:47:47
